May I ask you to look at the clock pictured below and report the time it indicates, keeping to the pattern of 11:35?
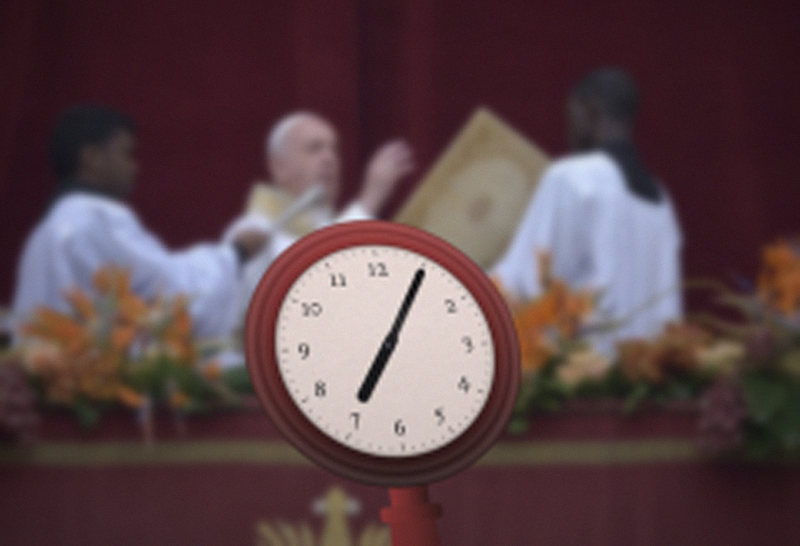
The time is 7:05
